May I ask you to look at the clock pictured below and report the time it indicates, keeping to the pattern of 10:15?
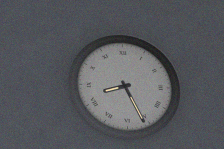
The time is 8:26
